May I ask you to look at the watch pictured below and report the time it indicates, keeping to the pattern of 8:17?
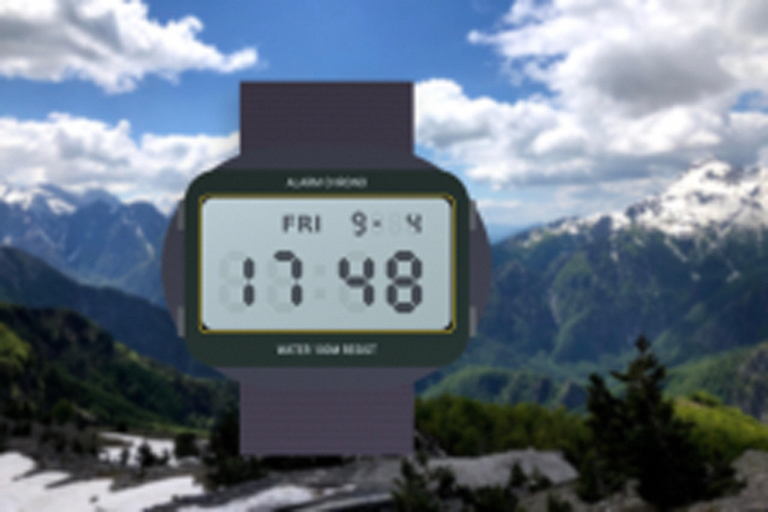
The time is 17:48
